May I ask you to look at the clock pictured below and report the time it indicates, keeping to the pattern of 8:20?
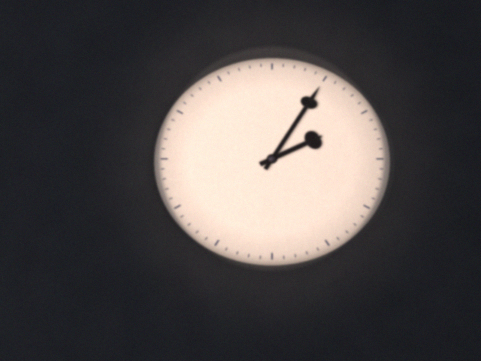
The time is 2:05
